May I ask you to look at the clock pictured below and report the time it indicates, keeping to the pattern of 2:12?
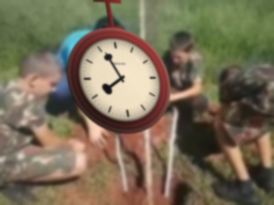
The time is 7:56
